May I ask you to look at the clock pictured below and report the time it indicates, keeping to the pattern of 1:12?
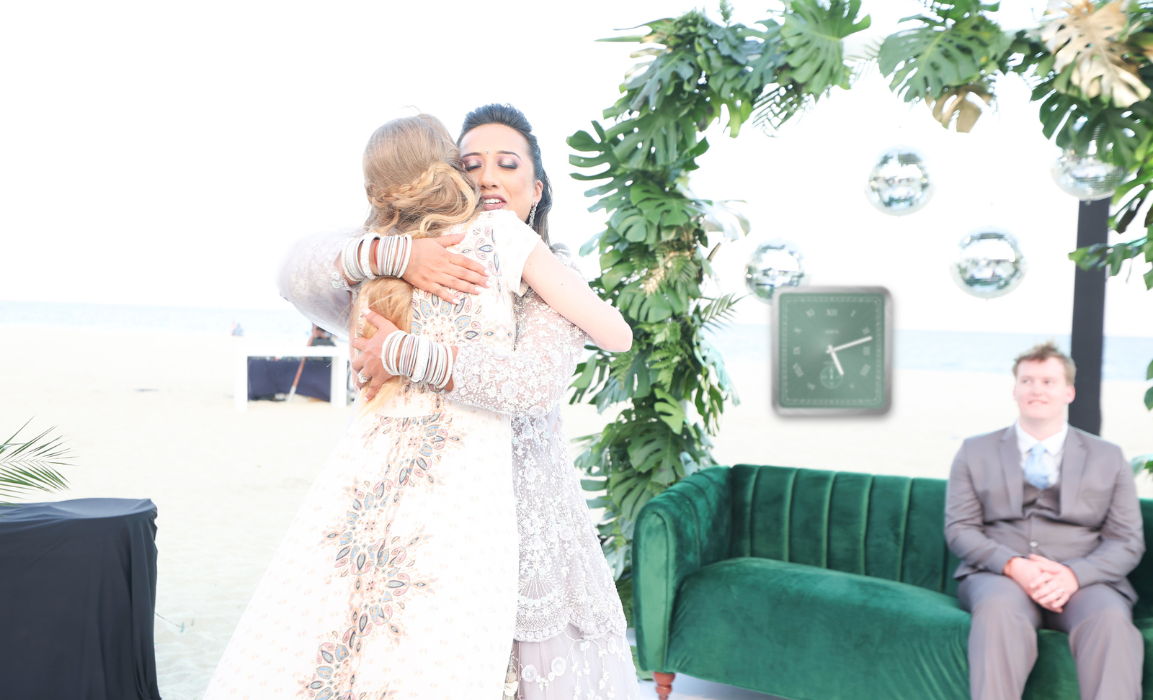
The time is 5:12
